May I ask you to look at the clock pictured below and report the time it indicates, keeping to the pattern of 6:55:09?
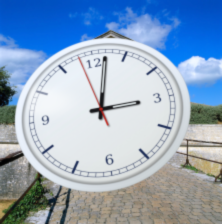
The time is 3:01:58
